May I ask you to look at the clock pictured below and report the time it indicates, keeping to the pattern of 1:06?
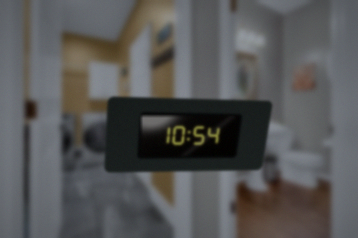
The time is 10:54
